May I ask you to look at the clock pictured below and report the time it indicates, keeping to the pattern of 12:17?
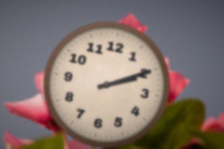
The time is 2:10
